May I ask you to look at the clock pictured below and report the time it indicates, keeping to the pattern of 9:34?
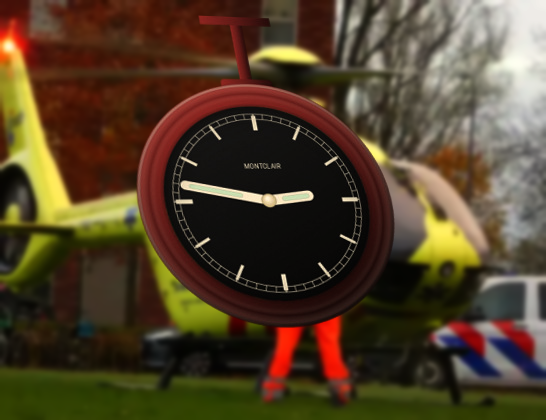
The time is 2:47
